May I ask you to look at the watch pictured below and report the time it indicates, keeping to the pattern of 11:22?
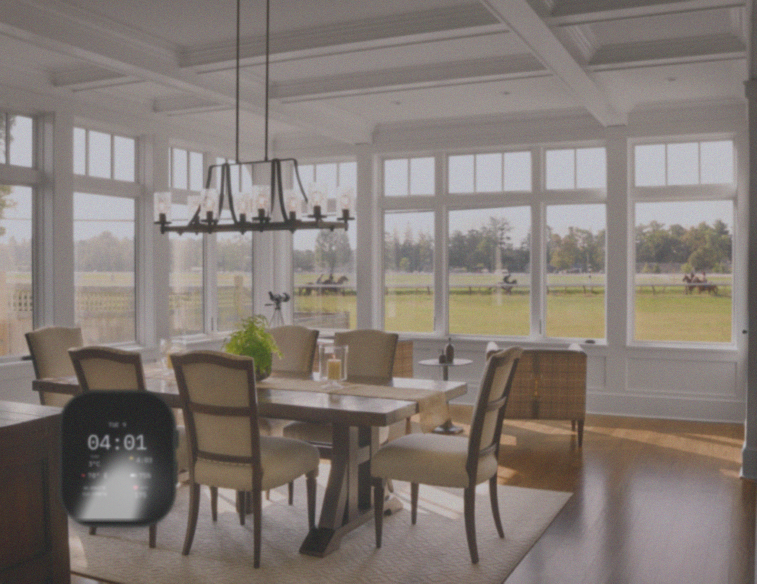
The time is 4:01
